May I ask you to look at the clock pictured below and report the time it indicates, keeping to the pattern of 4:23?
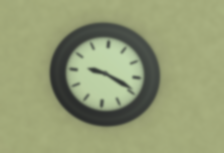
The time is 9:19
